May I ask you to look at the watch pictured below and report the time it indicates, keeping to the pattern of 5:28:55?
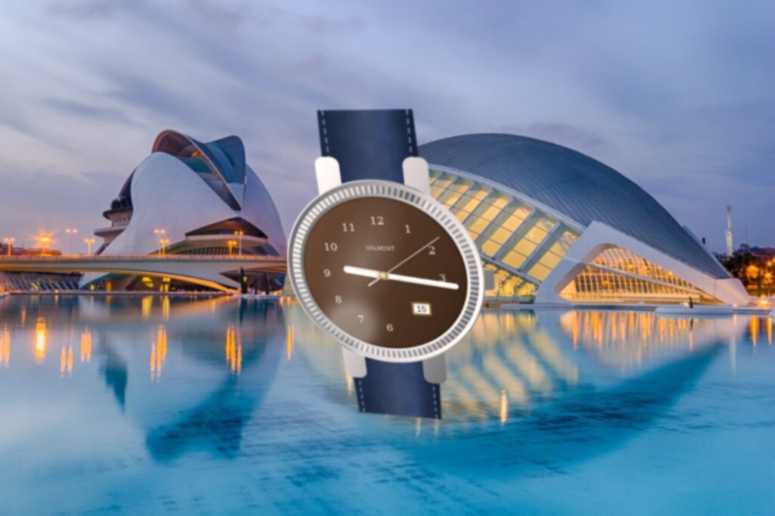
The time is 9:16:09
